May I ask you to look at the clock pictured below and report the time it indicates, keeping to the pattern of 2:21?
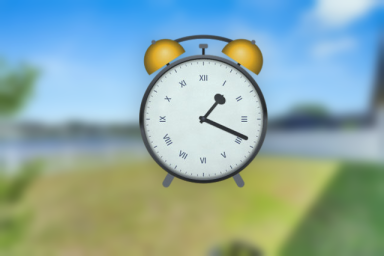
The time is 1:19
